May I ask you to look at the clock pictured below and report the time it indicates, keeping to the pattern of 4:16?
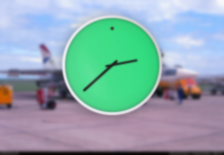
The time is 2:38
